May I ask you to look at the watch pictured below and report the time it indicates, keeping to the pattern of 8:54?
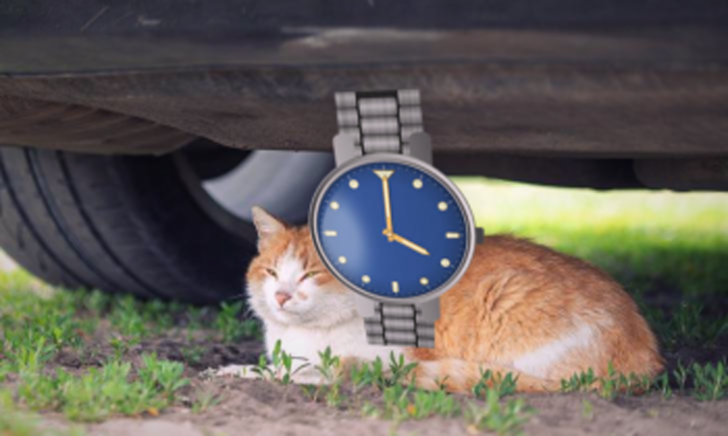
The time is 4:00
